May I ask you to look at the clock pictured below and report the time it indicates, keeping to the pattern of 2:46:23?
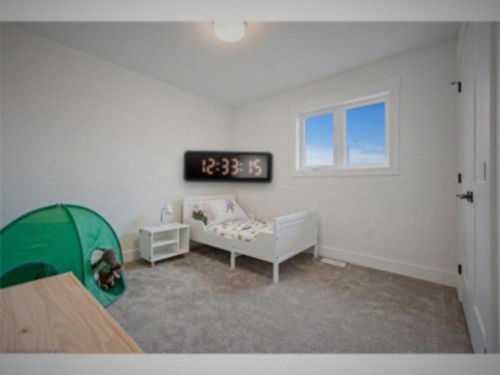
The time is 12:33:15
